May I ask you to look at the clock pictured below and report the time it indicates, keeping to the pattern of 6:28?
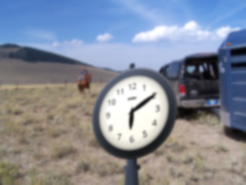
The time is 6:10
